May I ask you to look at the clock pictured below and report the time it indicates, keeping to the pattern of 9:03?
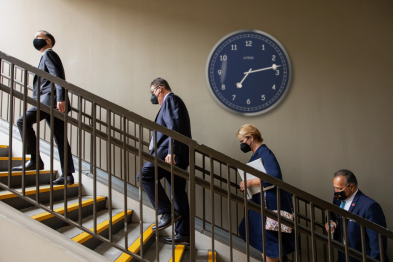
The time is 7:13
